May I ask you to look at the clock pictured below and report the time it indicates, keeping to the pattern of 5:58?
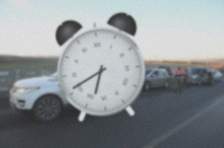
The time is 6:41
